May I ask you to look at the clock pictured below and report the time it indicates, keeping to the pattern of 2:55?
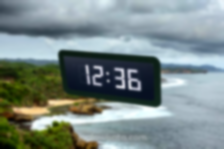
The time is 12:36
